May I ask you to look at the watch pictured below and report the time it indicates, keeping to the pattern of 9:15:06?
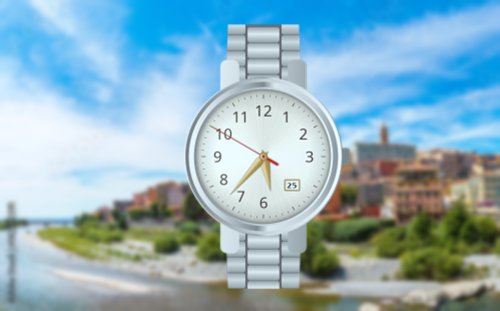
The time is 5:36:50
